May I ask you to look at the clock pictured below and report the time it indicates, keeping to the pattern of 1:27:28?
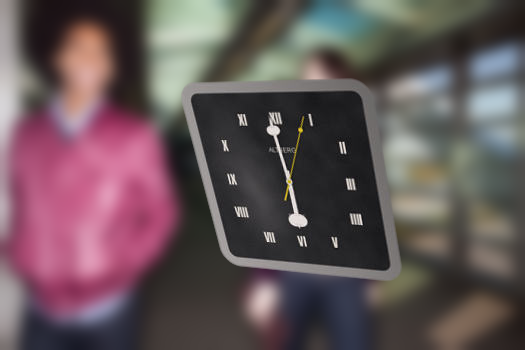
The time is 5:59:04
